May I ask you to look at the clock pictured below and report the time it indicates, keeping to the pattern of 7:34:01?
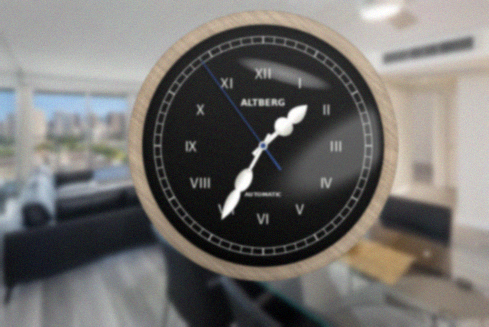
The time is 1:34:54
